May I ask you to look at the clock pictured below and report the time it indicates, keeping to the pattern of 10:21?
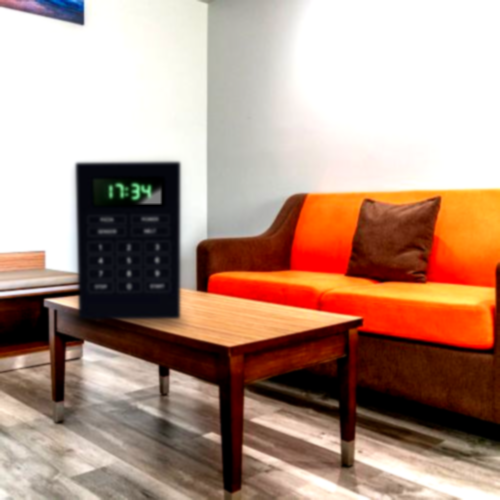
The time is 17:34
